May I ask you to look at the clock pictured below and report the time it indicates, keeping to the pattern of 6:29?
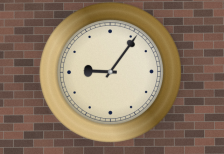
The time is 9:06
